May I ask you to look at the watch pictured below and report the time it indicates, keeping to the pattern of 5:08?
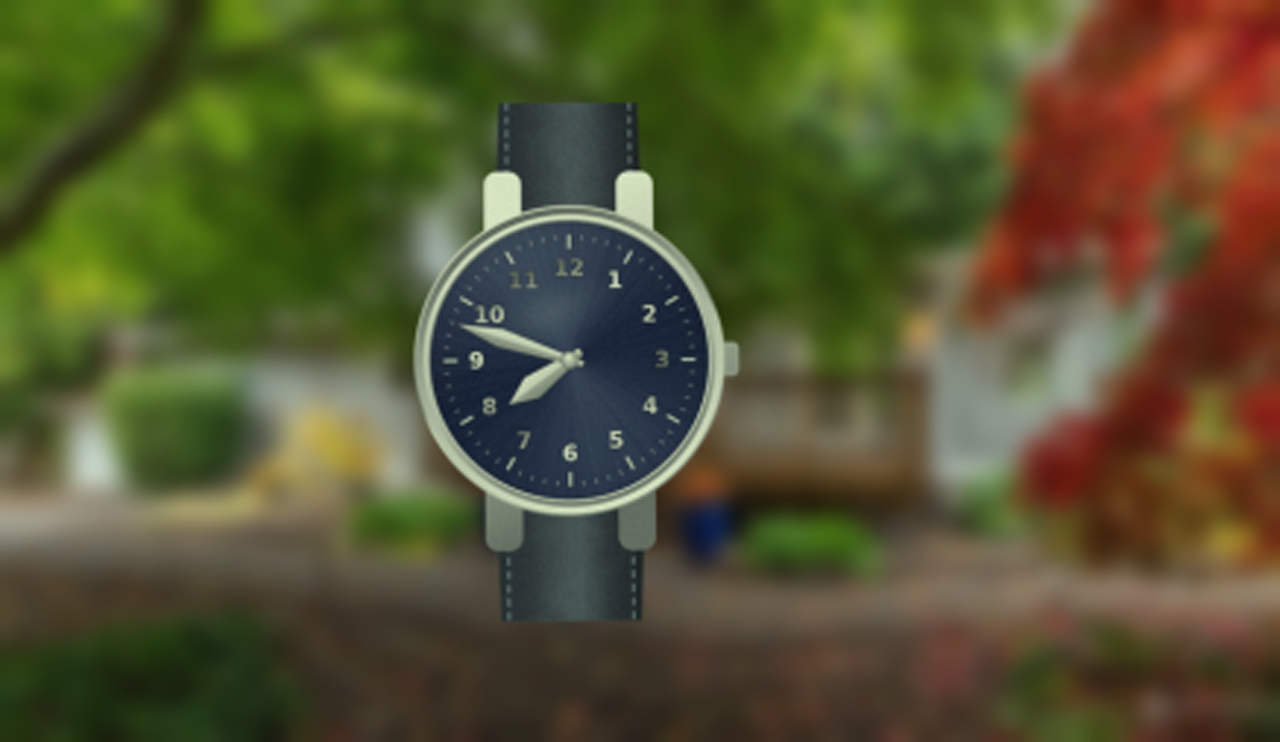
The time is 7:48
